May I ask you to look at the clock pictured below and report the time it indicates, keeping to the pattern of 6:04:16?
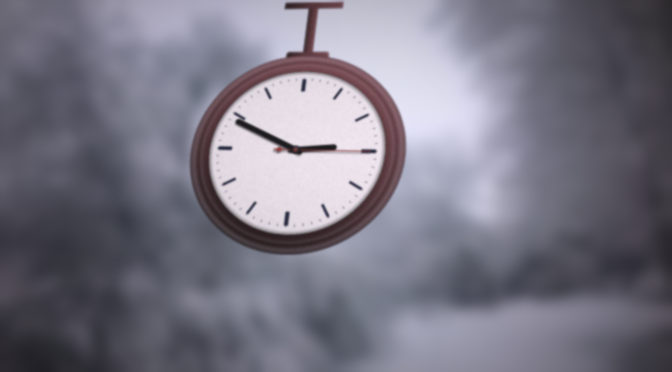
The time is 2:49:15
